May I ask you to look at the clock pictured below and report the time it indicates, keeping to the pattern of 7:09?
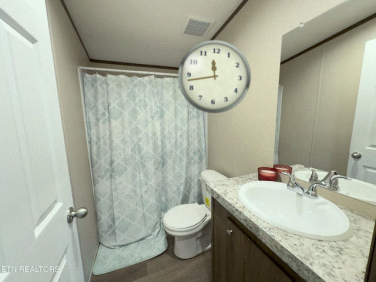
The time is 11:43
